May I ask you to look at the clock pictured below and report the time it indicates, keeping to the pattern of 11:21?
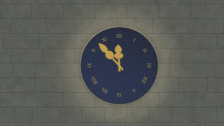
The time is 11:53
